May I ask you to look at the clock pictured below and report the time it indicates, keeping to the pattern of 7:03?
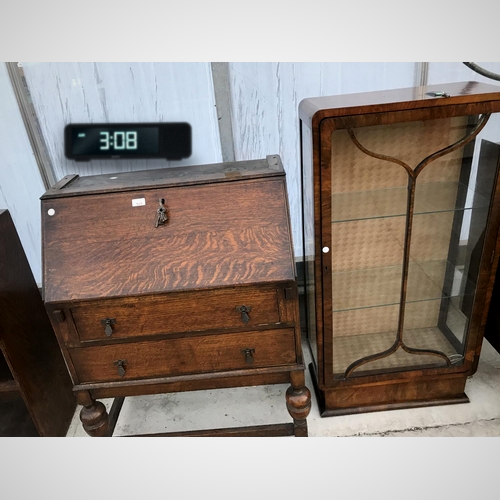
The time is 3:08
